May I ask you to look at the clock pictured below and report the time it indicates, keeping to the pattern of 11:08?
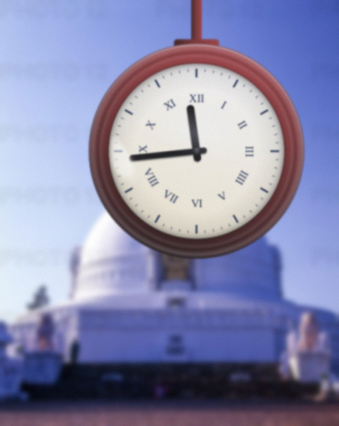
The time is 11:44
